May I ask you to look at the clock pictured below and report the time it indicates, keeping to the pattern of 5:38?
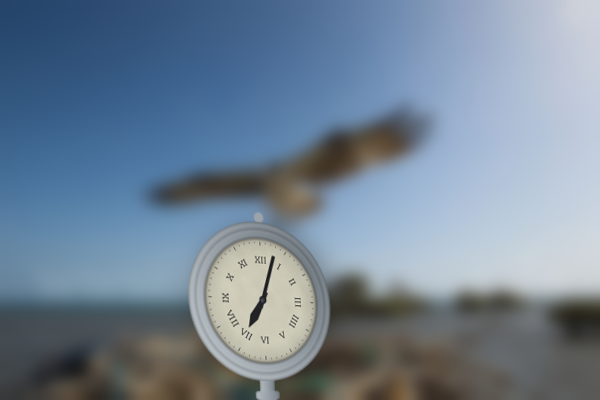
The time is 7:03
